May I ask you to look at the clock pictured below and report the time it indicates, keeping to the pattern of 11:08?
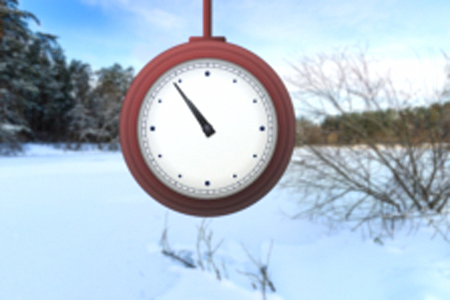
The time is 10:54
